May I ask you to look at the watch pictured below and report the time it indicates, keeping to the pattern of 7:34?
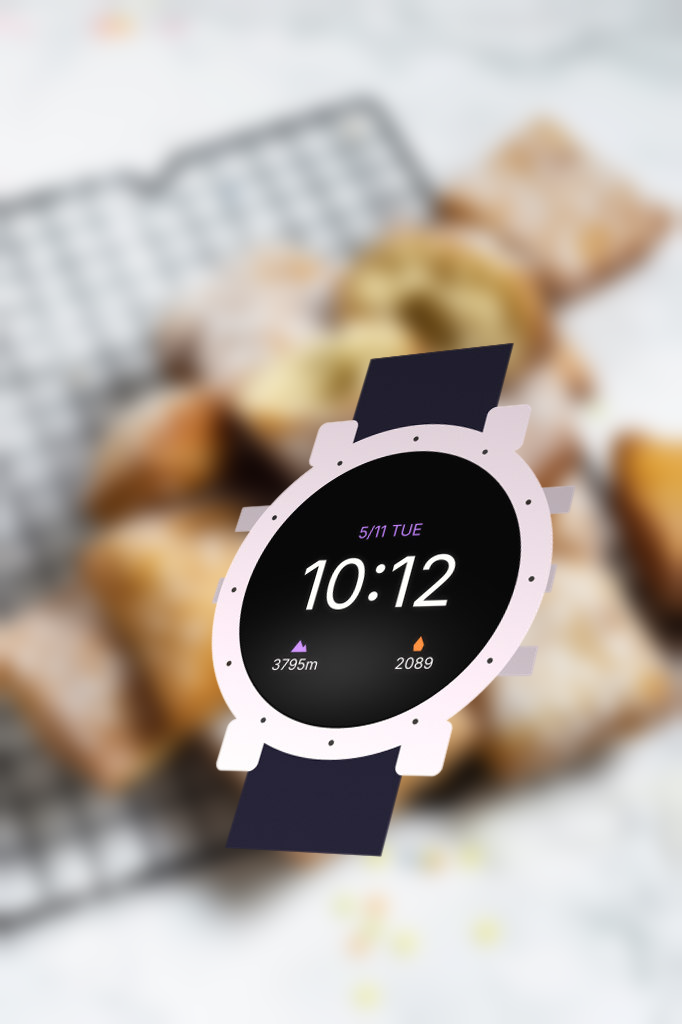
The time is 10:12
